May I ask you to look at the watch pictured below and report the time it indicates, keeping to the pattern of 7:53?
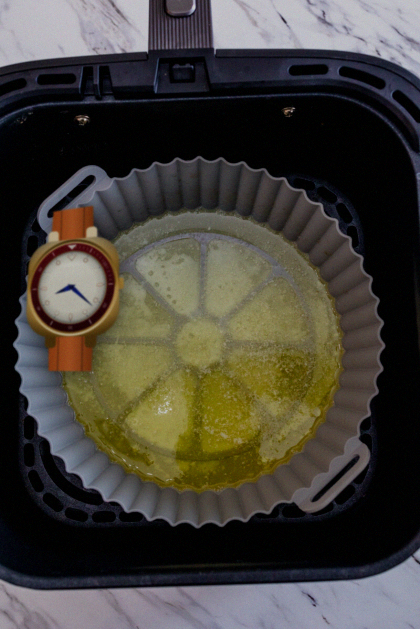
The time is 8:22
